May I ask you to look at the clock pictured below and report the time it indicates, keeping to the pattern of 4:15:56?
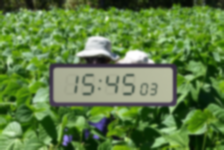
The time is 15:45:03
